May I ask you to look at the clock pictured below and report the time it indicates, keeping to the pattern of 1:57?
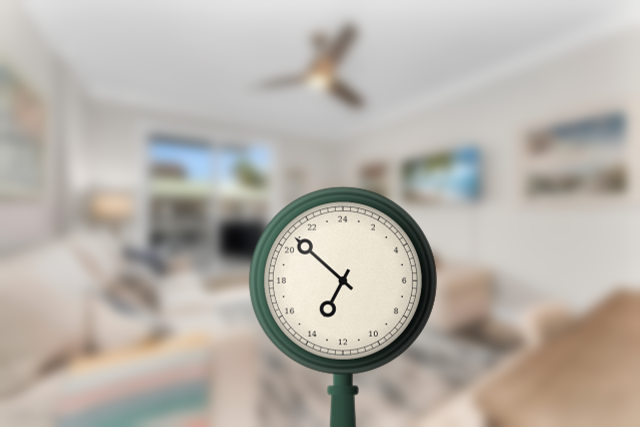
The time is 13:52
